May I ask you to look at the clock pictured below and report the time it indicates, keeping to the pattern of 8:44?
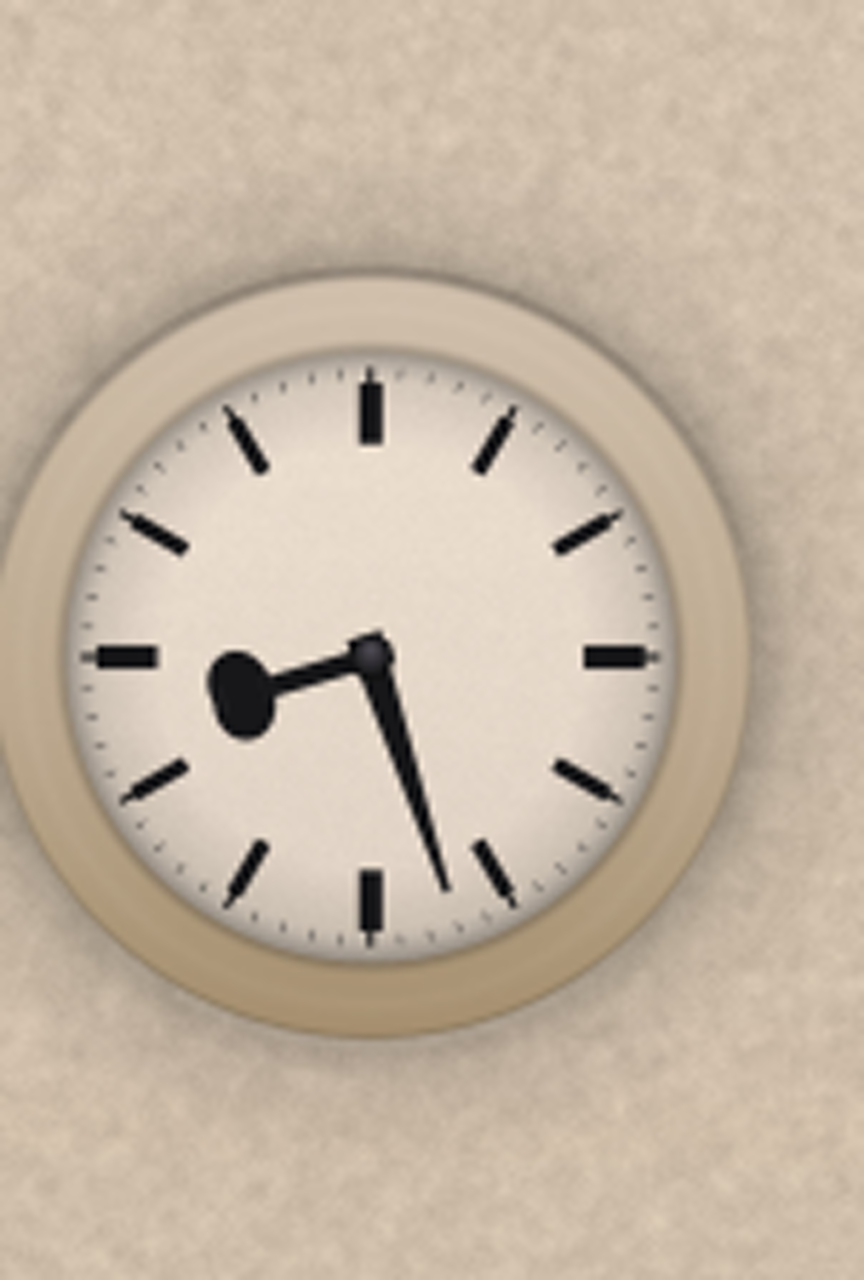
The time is 8:27
